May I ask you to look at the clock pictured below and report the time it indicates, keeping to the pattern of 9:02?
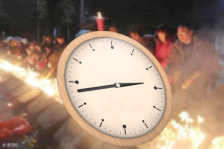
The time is 2:43
